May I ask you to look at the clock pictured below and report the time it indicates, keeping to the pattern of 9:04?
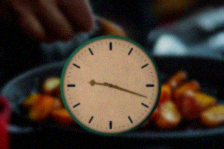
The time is 9:18
